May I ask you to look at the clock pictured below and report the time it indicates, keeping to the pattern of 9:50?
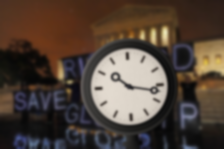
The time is 10:17
